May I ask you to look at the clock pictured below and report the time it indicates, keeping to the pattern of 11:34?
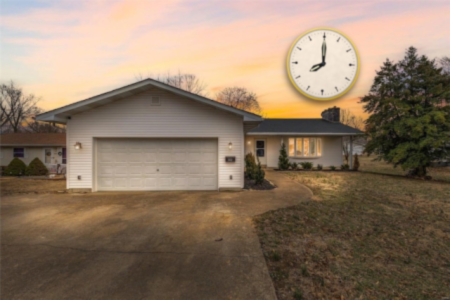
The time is 8:00
